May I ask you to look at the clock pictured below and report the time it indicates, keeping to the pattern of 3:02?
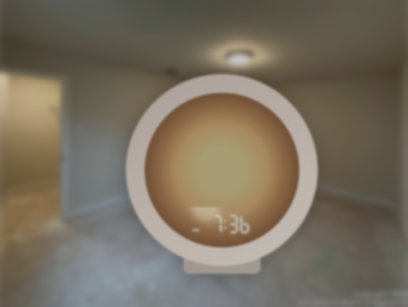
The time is 7:36
